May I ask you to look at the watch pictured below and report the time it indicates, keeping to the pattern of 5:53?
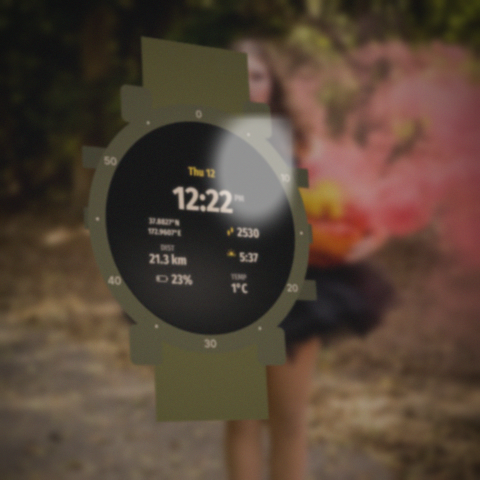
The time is 12:22
